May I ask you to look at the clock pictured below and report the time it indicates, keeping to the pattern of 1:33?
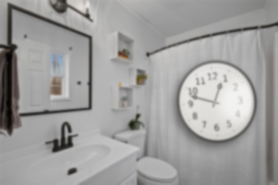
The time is 12:48
